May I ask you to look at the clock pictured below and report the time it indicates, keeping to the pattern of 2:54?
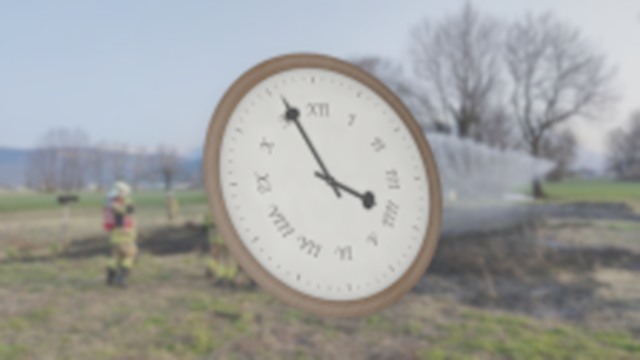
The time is 3:56
